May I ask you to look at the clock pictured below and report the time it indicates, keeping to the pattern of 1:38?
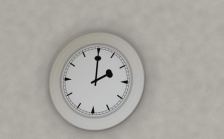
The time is 2:00
